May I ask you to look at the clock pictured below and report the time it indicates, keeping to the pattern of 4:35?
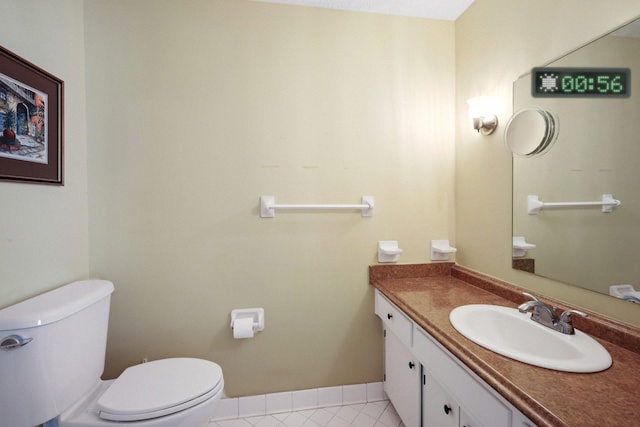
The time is 0:56
